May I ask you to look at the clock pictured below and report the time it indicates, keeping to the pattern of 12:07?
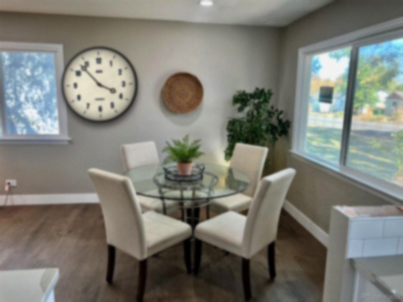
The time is 3:53
